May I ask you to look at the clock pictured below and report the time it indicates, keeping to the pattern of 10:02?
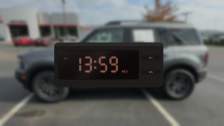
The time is 13:59
